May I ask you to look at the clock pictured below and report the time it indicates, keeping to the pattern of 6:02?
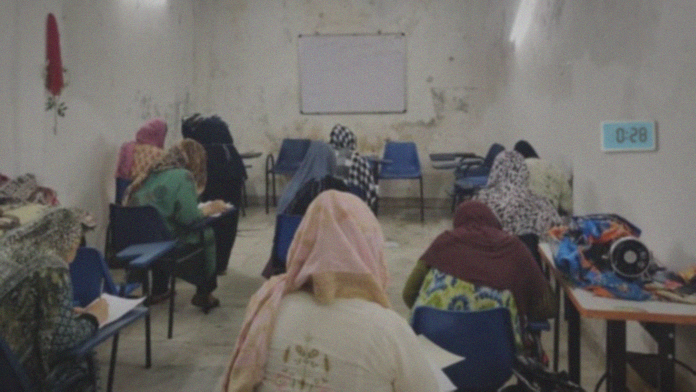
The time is 0:28
